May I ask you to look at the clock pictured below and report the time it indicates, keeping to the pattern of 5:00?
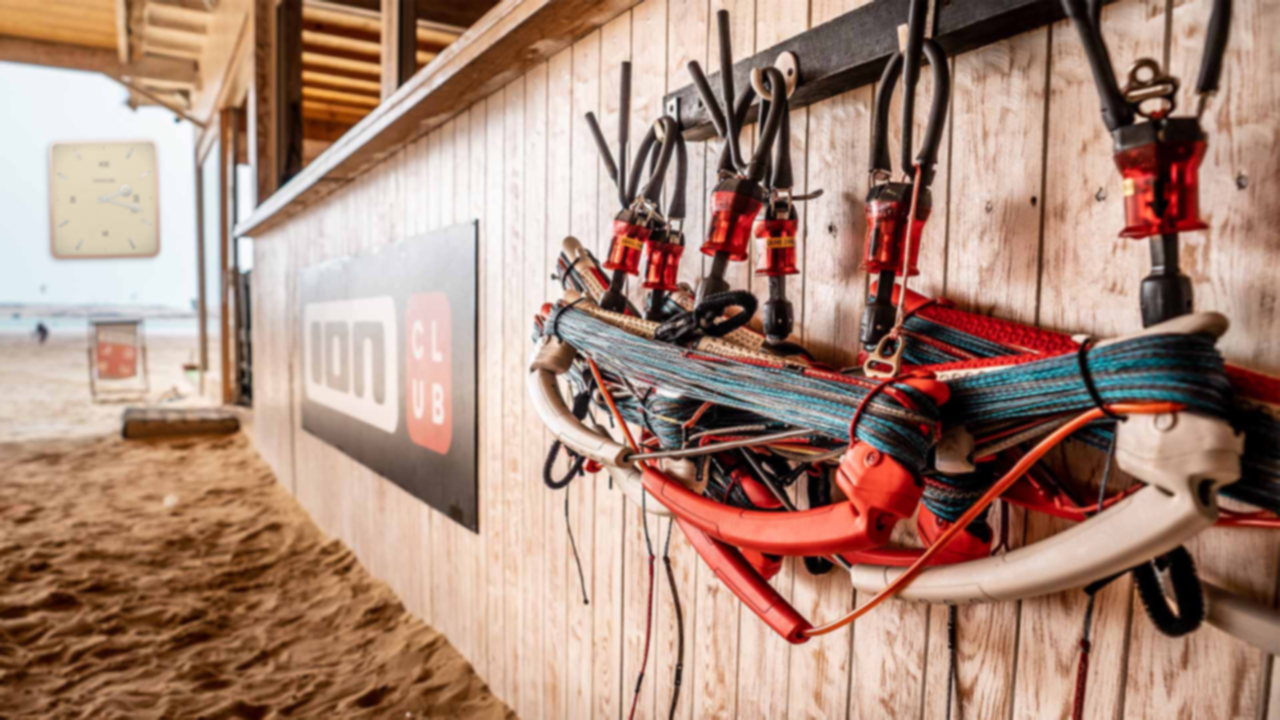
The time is 2:18
